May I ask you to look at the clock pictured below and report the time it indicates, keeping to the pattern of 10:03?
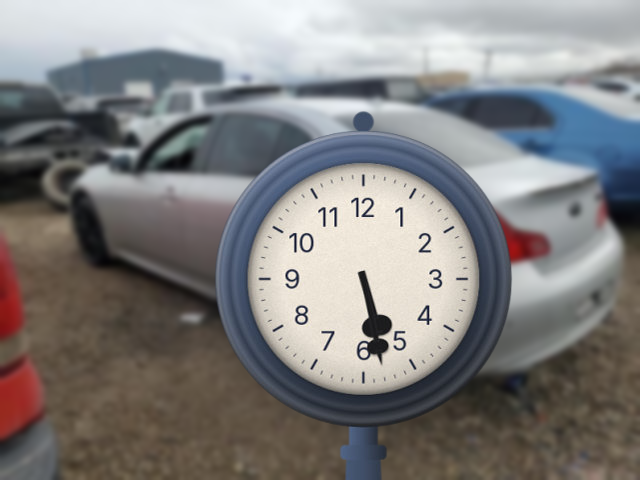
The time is 5:28
